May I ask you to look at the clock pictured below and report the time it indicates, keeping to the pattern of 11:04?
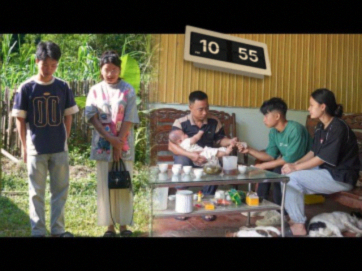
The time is 10:55
